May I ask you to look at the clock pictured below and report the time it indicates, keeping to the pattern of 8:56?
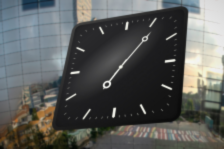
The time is 7:06
